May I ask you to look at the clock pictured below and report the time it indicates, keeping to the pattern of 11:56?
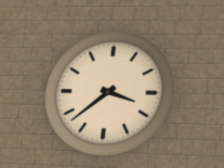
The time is 3:38
